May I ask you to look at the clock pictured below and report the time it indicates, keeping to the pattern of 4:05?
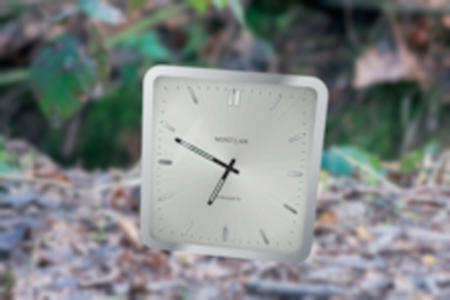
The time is 6:49
